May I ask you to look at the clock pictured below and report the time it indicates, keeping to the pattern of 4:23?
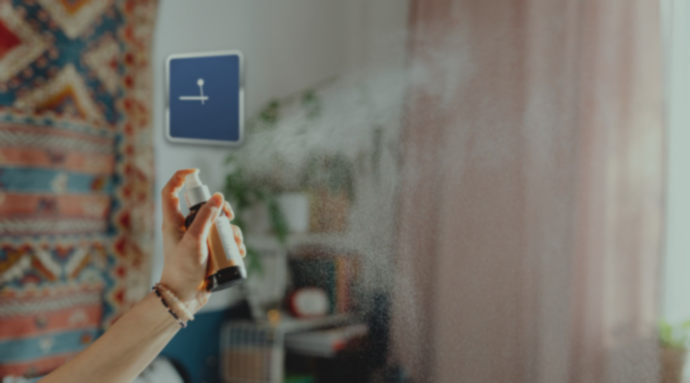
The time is 11:45
